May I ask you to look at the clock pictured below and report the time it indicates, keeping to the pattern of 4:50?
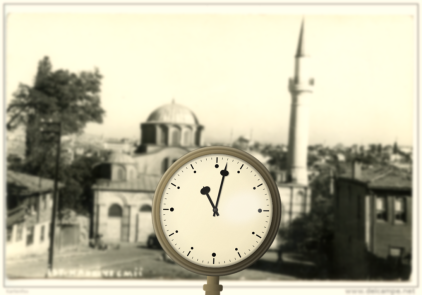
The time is 11:02
